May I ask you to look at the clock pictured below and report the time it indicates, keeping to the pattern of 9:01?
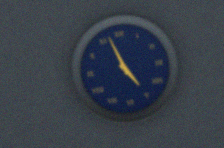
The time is 4:57
